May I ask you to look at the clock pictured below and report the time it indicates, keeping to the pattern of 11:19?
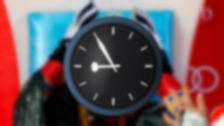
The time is 8:55
